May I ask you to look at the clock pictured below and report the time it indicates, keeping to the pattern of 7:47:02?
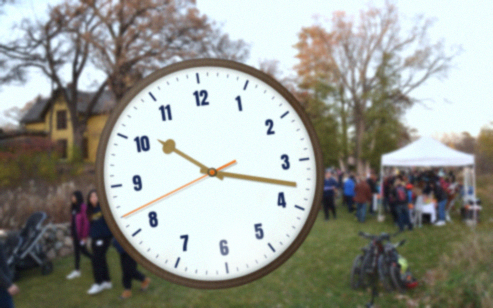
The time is 10:17:42
